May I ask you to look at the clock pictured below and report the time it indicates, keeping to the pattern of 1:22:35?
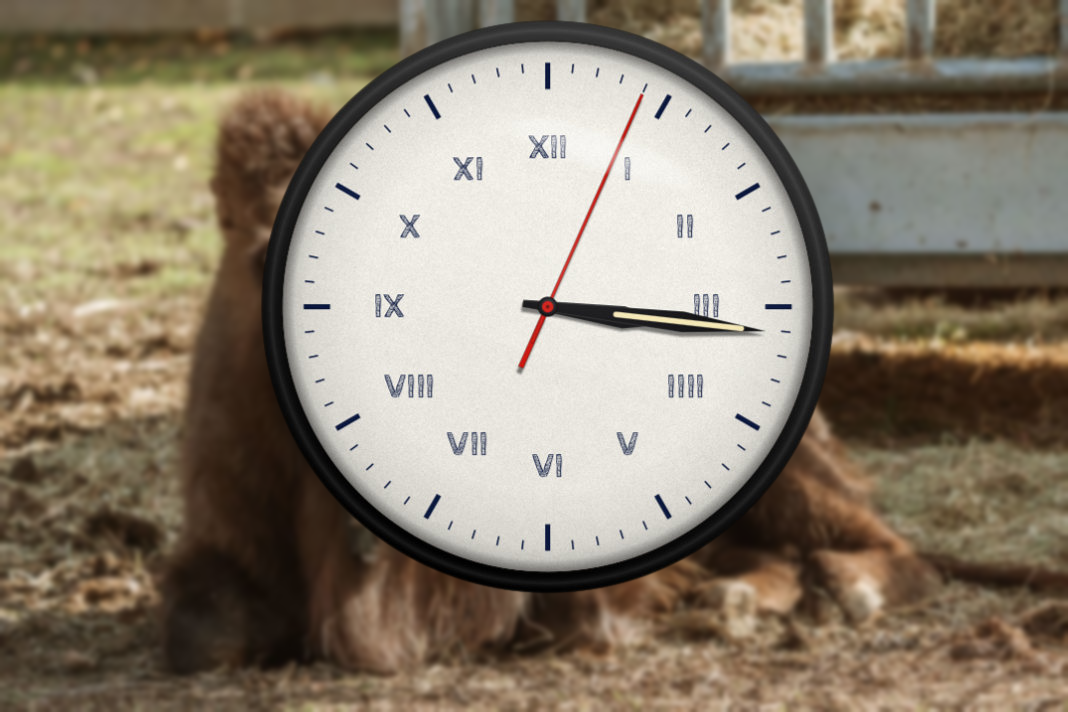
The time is 3:16:04
